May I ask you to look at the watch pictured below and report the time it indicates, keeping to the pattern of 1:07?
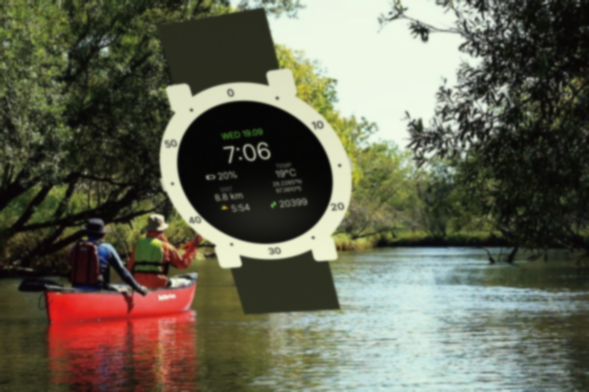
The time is 7:06
